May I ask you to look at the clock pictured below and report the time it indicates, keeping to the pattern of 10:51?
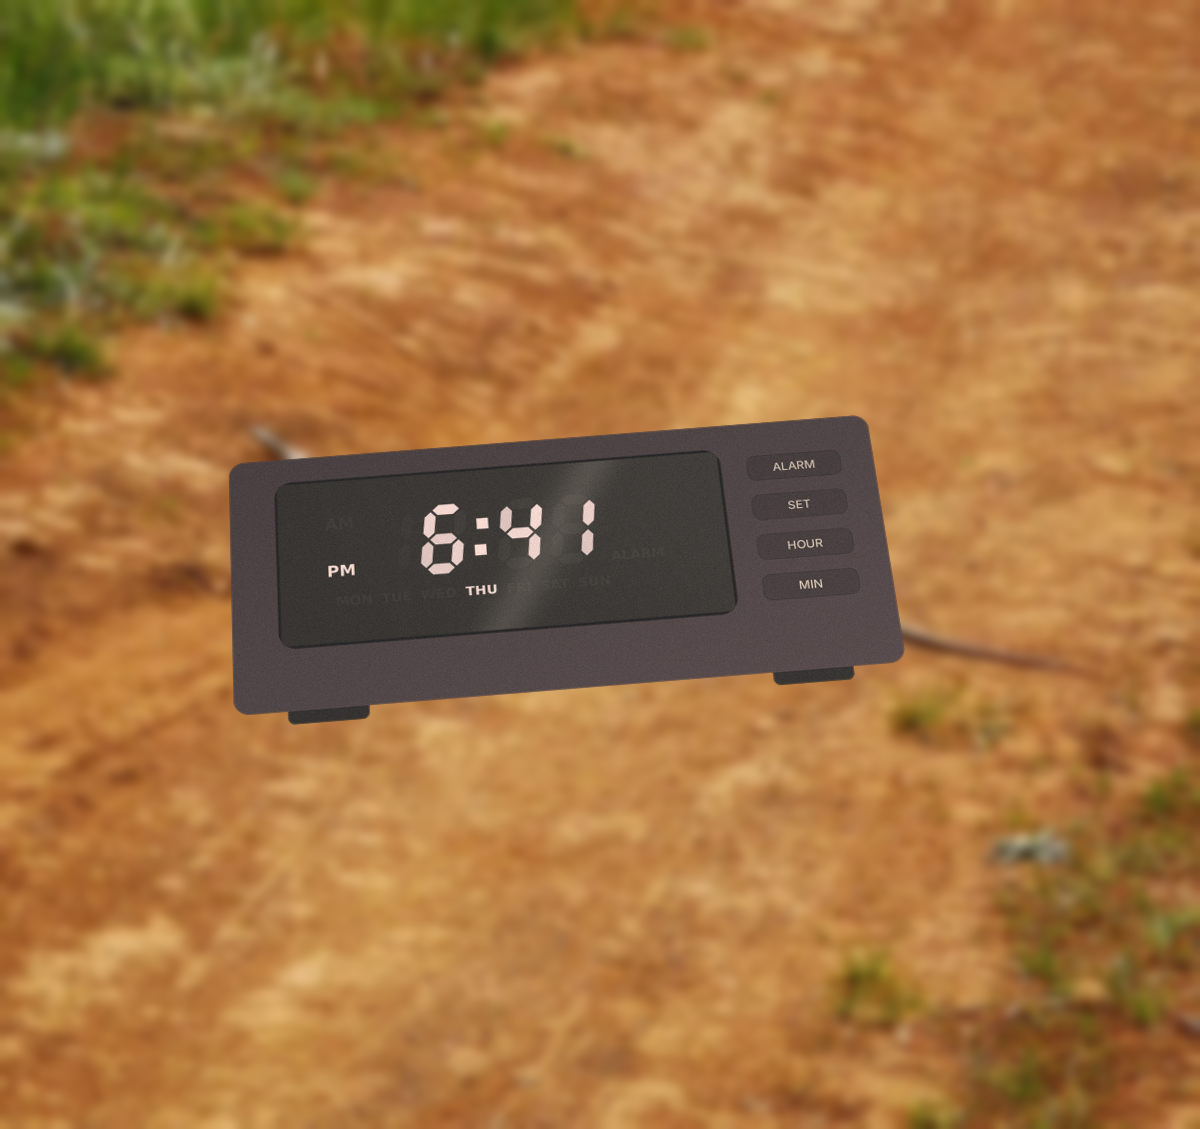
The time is 6:41
